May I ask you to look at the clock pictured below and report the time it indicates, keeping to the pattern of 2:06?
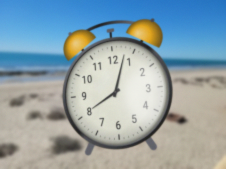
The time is 8:03
